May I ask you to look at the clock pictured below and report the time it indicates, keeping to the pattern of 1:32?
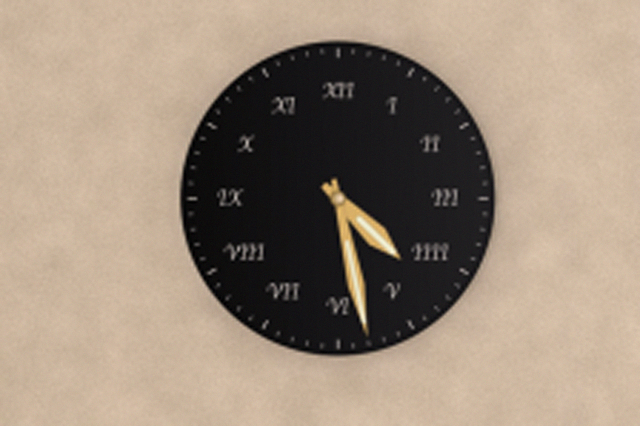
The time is 4:28
